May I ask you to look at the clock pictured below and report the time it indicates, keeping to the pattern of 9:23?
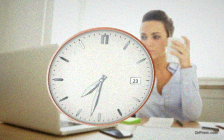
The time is 7:32
